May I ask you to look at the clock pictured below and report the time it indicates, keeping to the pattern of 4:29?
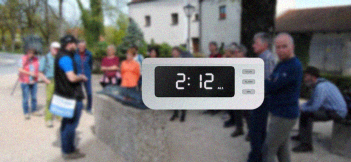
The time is 2:12
